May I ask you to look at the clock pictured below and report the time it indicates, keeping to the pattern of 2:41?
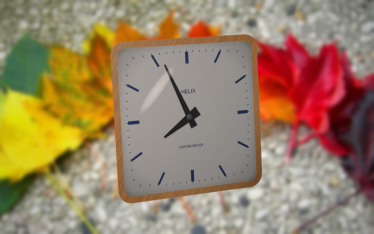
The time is 7:56
